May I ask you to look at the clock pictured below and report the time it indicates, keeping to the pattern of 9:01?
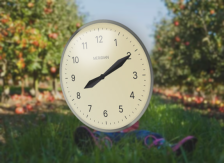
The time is 8:10
